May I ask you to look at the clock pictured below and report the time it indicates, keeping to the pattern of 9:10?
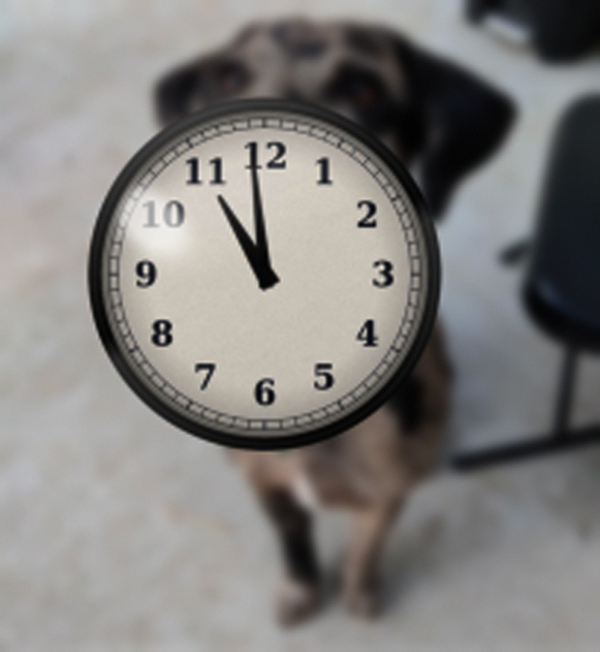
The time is 10:59
